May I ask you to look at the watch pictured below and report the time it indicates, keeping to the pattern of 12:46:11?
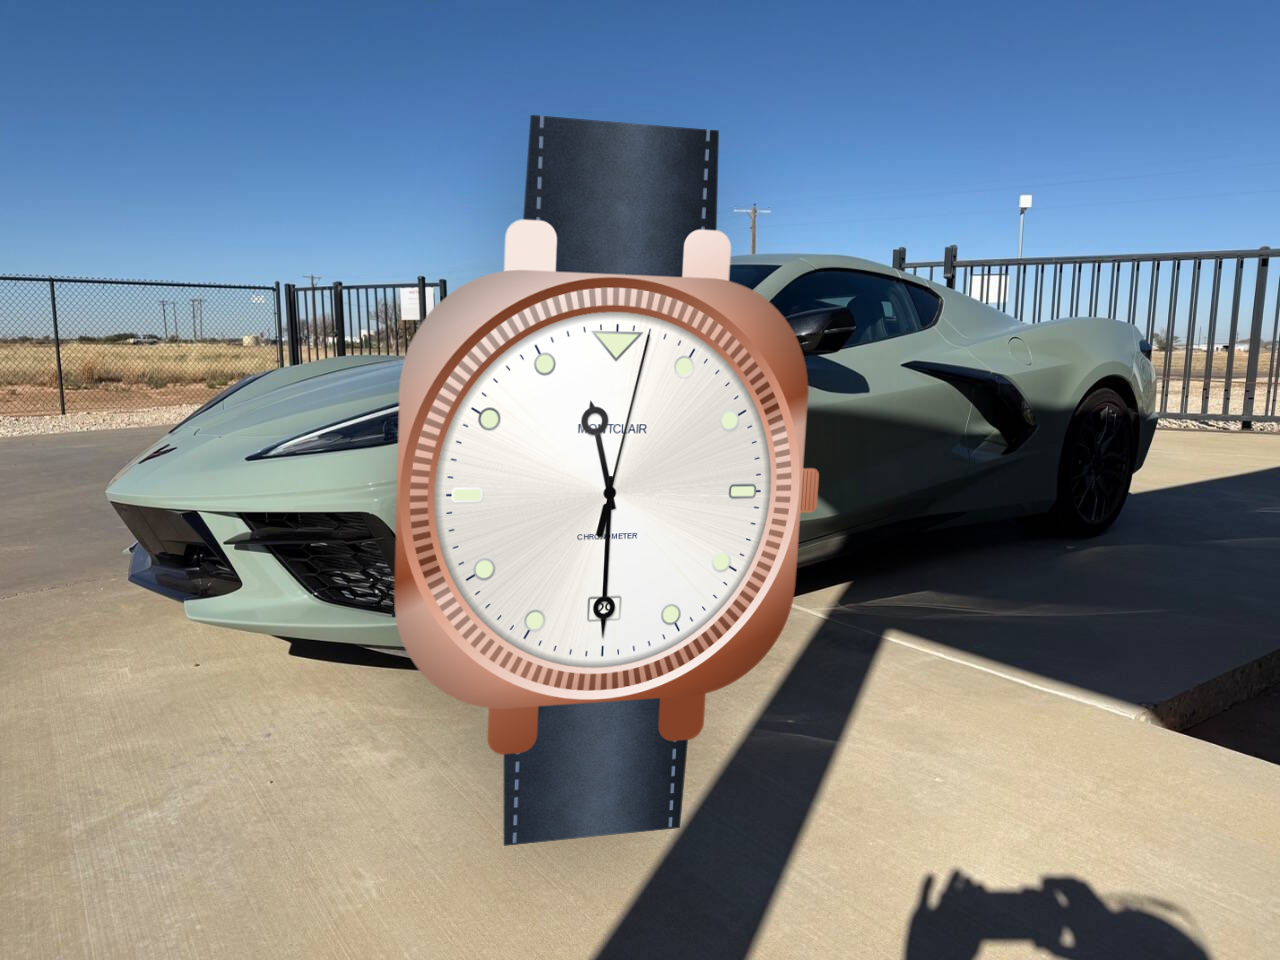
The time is 11:30:02
